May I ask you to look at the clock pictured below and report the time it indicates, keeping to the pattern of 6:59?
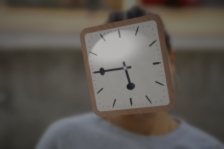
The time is 5:45
